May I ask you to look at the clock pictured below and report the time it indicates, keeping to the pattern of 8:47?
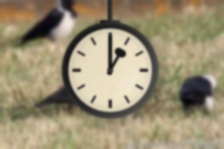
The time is 1:00
